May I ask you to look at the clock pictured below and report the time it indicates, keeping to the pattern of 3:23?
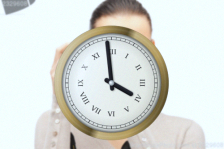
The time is 3:59
